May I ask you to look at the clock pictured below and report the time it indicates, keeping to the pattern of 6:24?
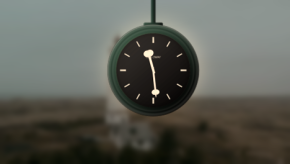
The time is 11:29
